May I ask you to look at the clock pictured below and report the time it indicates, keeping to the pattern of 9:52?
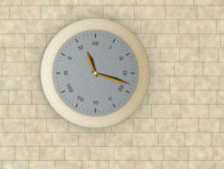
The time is 11:18
